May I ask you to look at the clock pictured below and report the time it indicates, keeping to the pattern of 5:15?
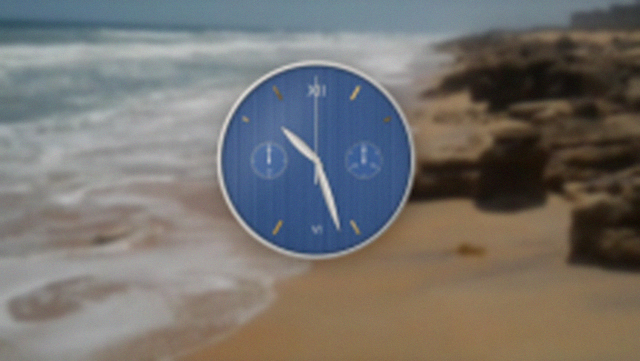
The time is 10:27
